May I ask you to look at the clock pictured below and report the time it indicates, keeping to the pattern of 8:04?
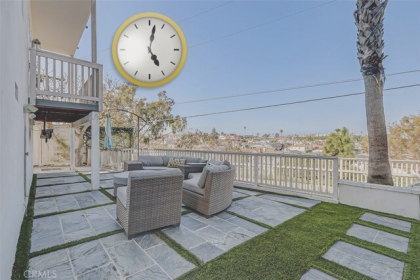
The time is 5:02
